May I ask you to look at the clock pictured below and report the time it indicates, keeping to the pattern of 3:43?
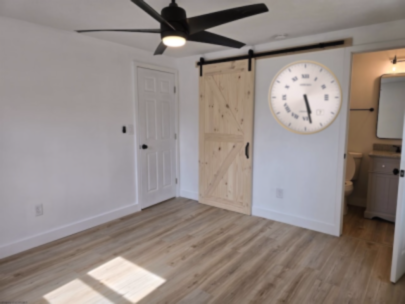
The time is 5:28
